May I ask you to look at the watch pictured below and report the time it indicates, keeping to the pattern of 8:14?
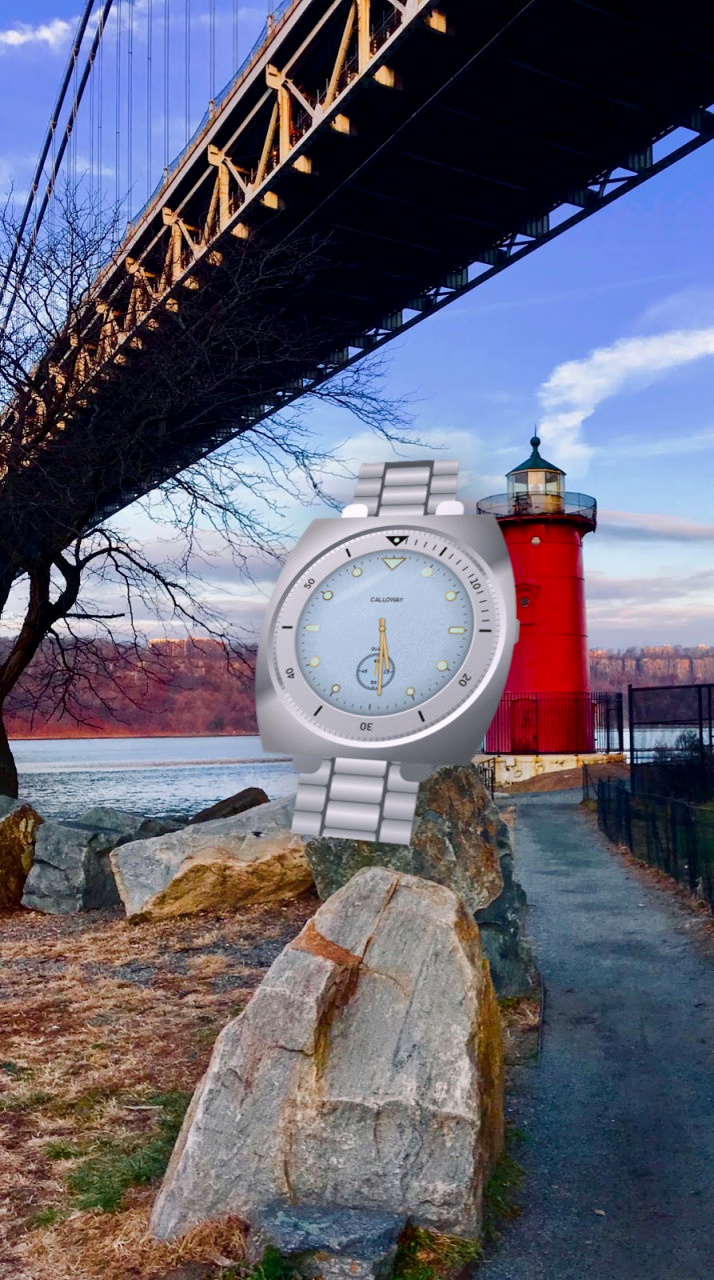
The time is 5:29
